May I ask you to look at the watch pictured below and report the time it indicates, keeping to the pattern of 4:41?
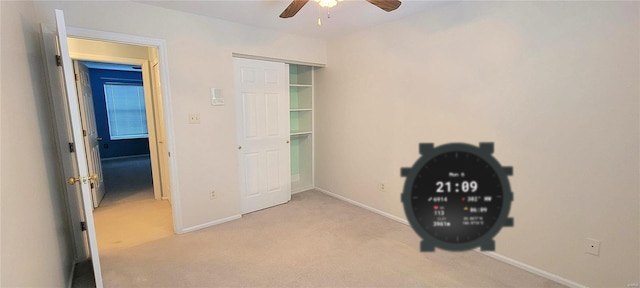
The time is 21:09
